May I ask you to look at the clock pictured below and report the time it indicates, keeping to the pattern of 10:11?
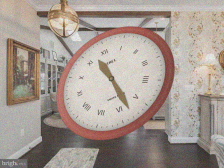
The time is 11:28
